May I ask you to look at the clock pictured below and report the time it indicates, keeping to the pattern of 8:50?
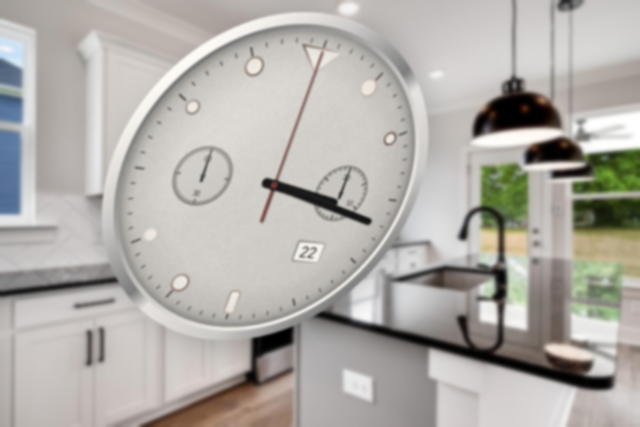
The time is 3:17
